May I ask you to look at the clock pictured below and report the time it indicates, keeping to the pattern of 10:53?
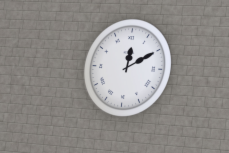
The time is 12:10
